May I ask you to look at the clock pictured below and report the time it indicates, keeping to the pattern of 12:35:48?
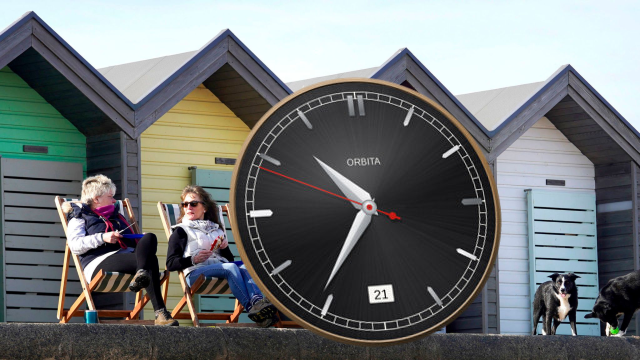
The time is 10:35:49
